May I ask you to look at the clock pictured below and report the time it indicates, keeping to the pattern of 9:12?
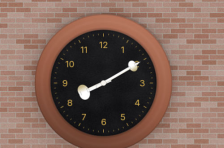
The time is 8:10
